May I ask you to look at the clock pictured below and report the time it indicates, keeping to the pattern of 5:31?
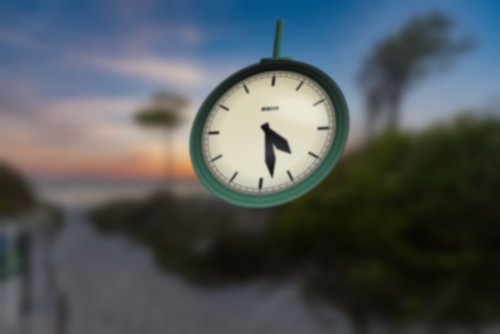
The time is 4:28
